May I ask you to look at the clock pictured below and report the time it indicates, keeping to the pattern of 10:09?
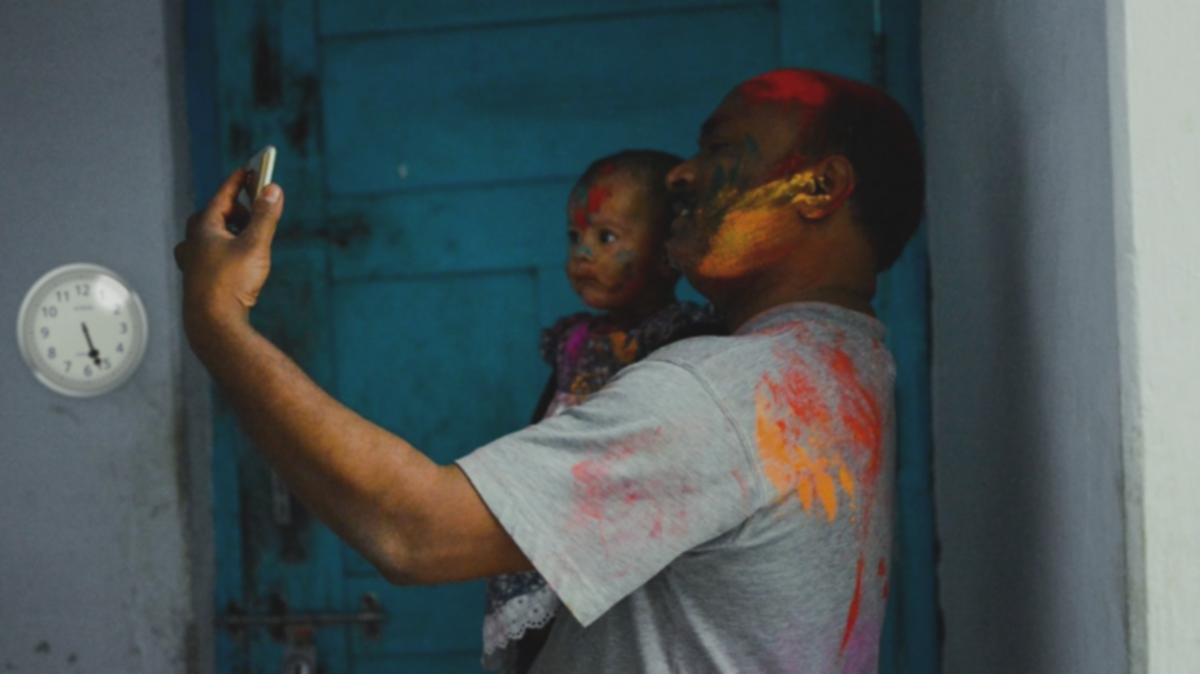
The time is 5:27
